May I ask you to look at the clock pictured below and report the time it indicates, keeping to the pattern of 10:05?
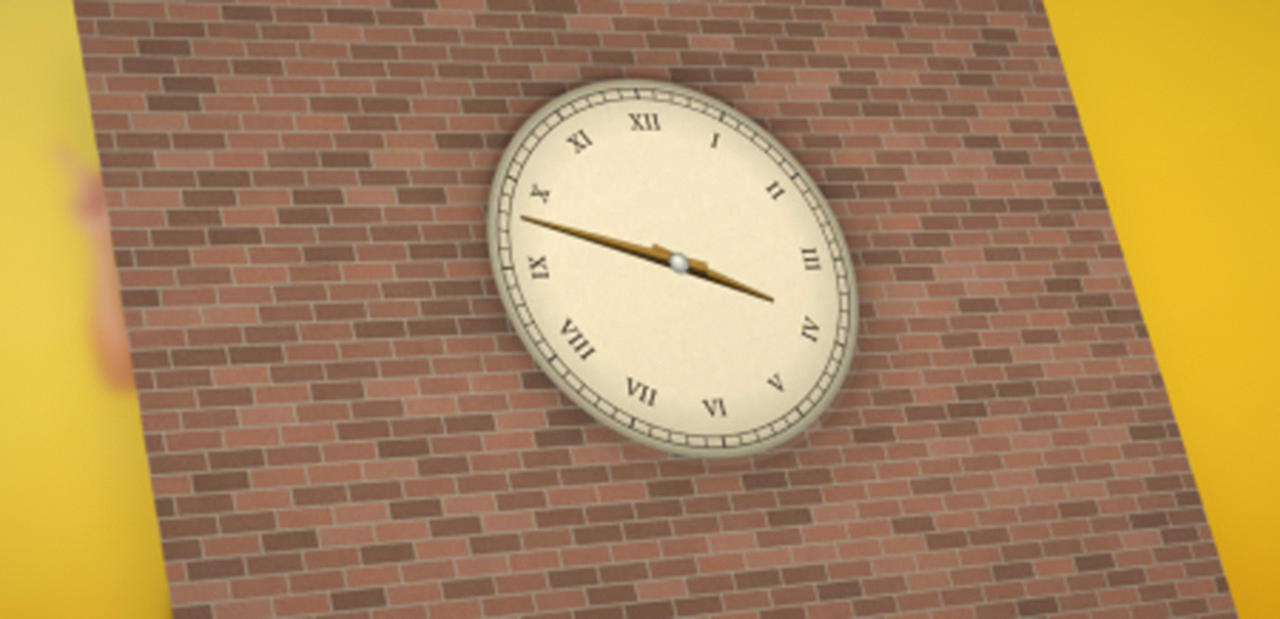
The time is 3:48
